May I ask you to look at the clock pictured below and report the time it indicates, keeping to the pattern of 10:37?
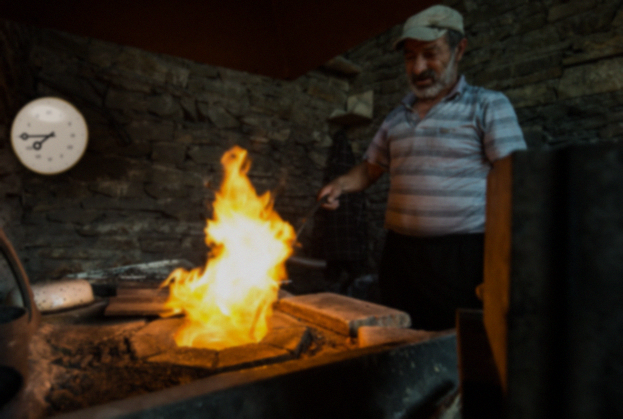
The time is 7:45
